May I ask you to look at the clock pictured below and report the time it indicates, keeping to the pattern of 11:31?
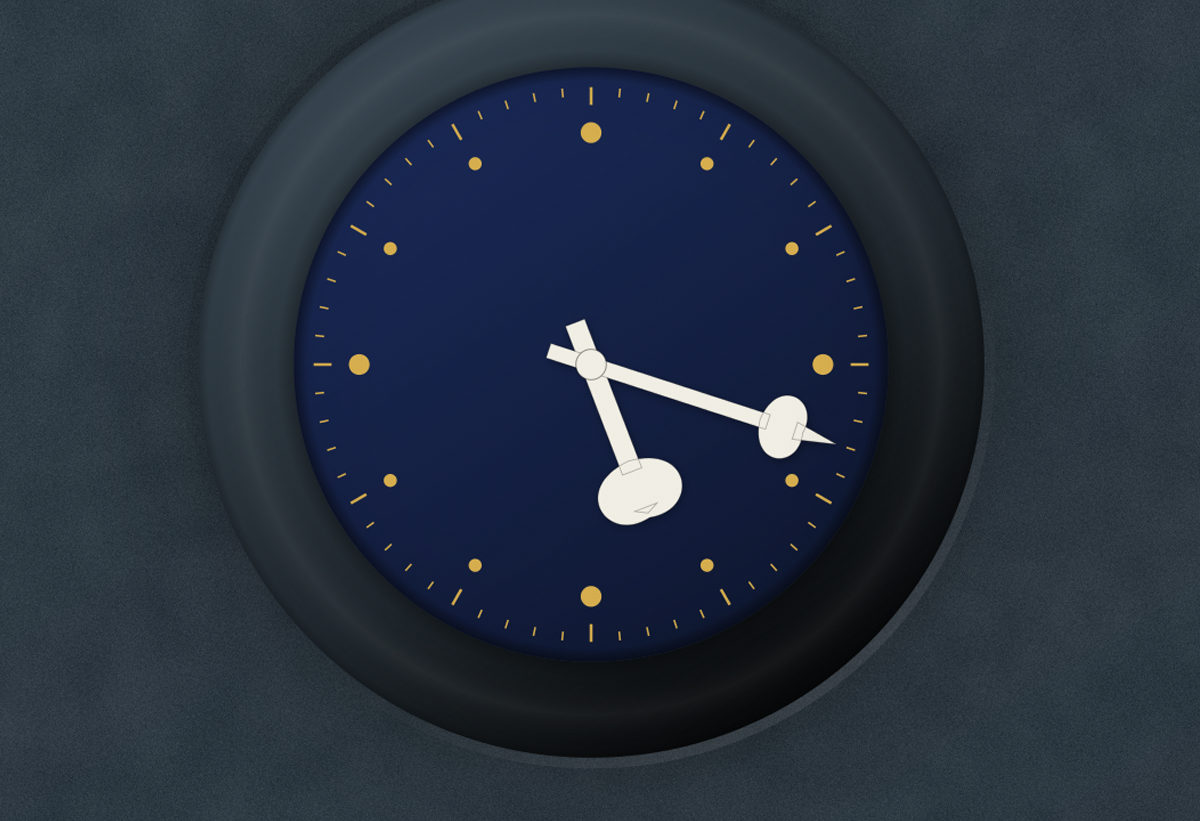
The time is 5:18
